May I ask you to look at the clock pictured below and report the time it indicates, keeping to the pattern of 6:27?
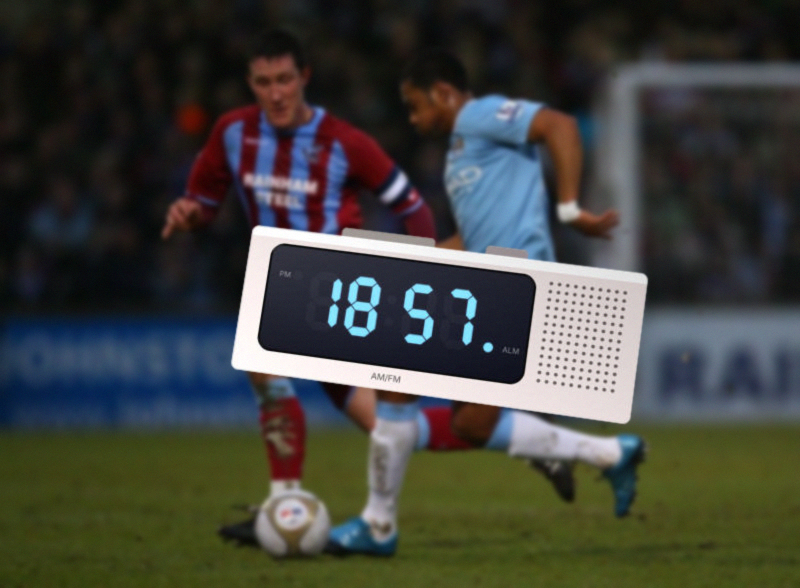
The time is 18:57
